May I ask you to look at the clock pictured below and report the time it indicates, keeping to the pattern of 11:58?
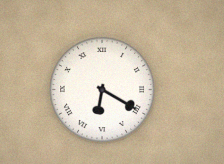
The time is 6:20
